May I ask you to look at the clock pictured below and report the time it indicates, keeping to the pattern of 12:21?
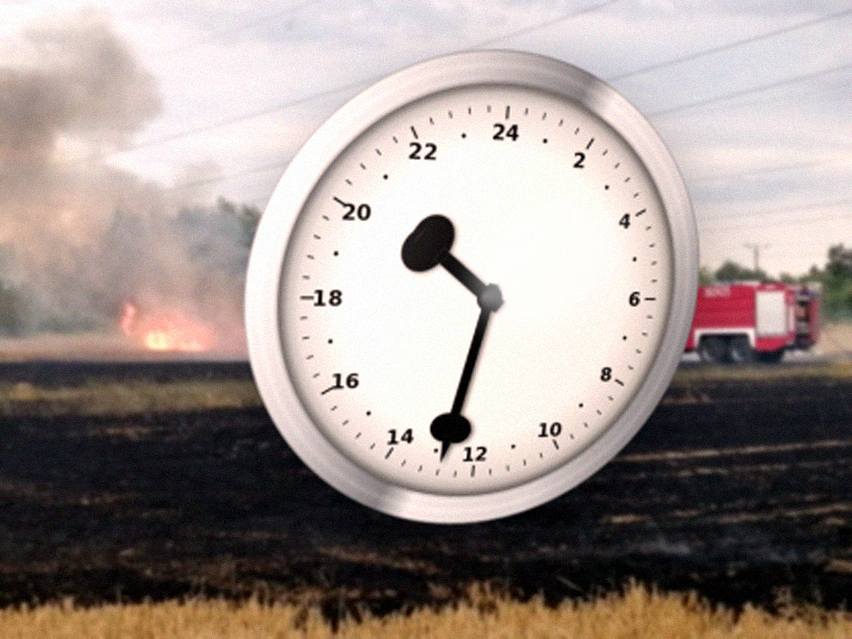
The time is 20:32
